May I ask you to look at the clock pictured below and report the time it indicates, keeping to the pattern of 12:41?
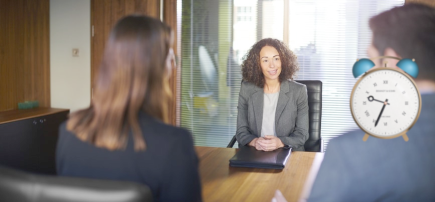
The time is 9:34
